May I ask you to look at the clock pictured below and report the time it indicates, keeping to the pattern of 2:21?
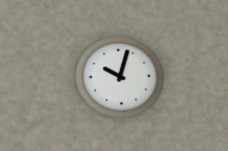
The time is 10:03
